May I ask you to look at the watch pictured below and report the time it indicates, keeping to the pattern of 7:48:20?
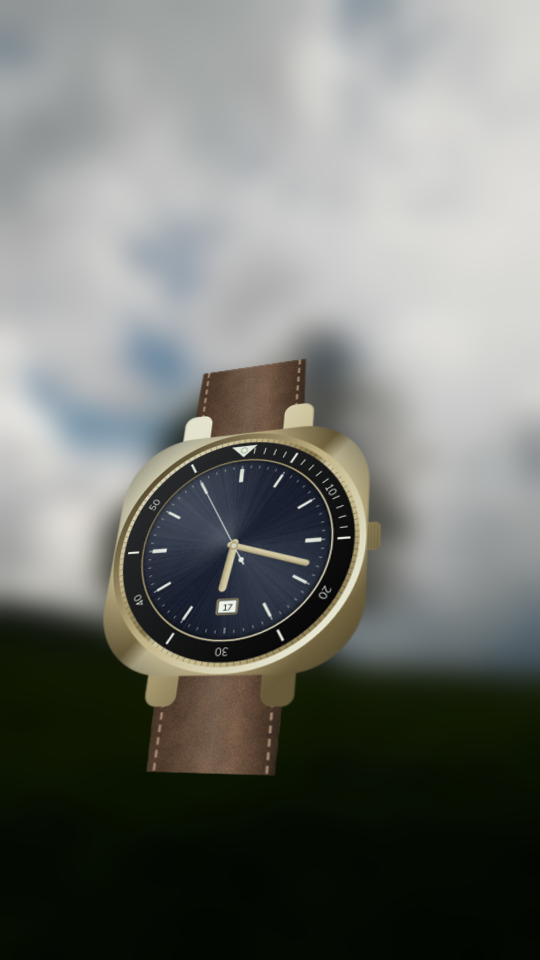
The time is 6:17:55
